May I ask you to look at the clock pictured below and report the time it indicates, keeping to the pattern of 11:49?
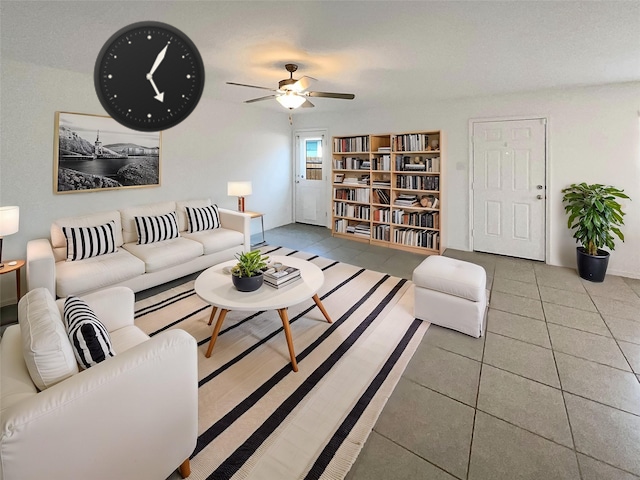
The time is 5:05
